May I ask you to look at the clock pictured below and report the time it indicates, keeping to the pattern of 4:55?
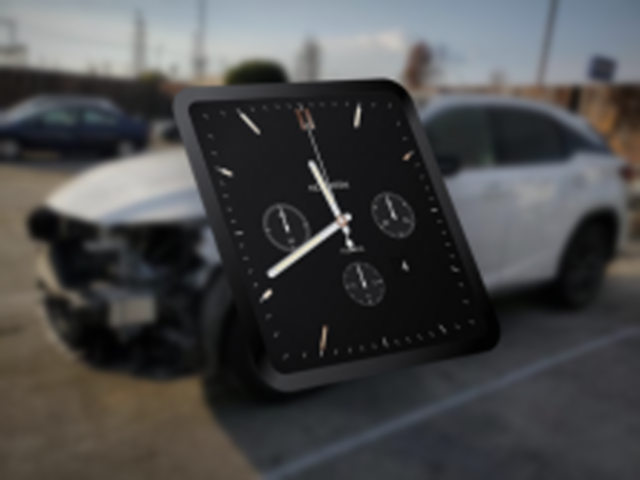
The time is 11:41
